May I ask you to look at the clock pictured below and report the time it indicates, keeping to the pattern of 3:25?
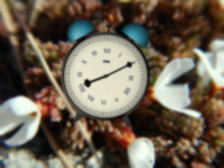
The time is 8:10
